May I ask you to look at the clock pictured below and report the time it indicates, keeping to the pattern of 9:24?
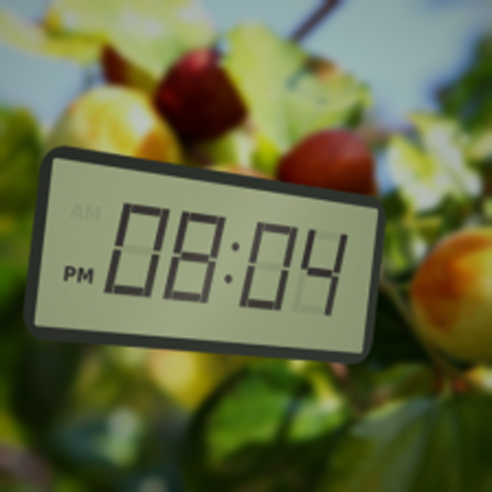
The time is 8:04
